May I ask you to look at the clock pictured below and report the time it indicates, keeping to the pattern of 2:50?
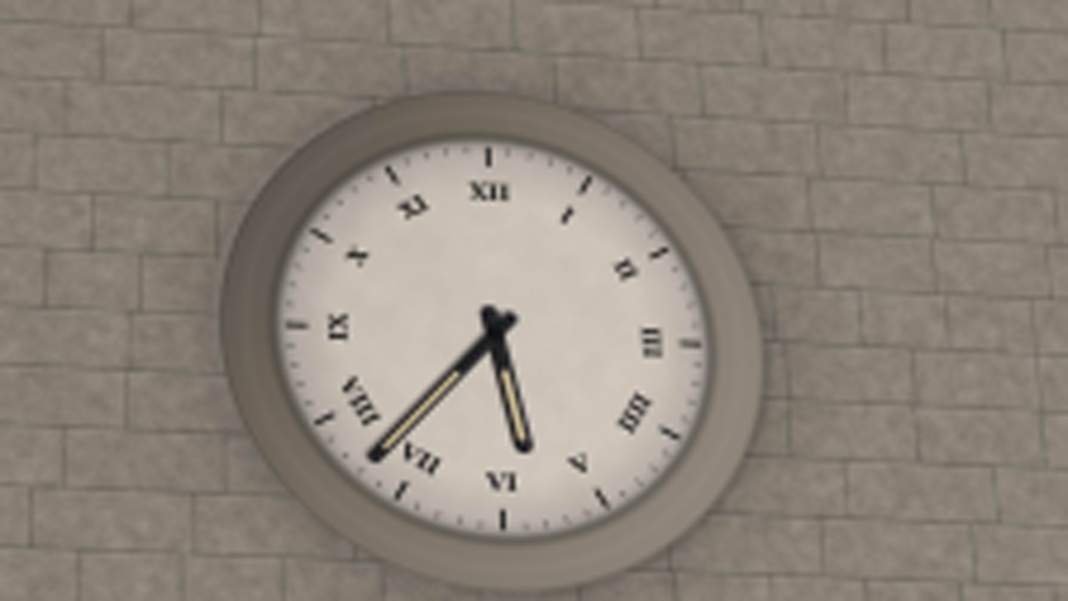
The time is 5:37
